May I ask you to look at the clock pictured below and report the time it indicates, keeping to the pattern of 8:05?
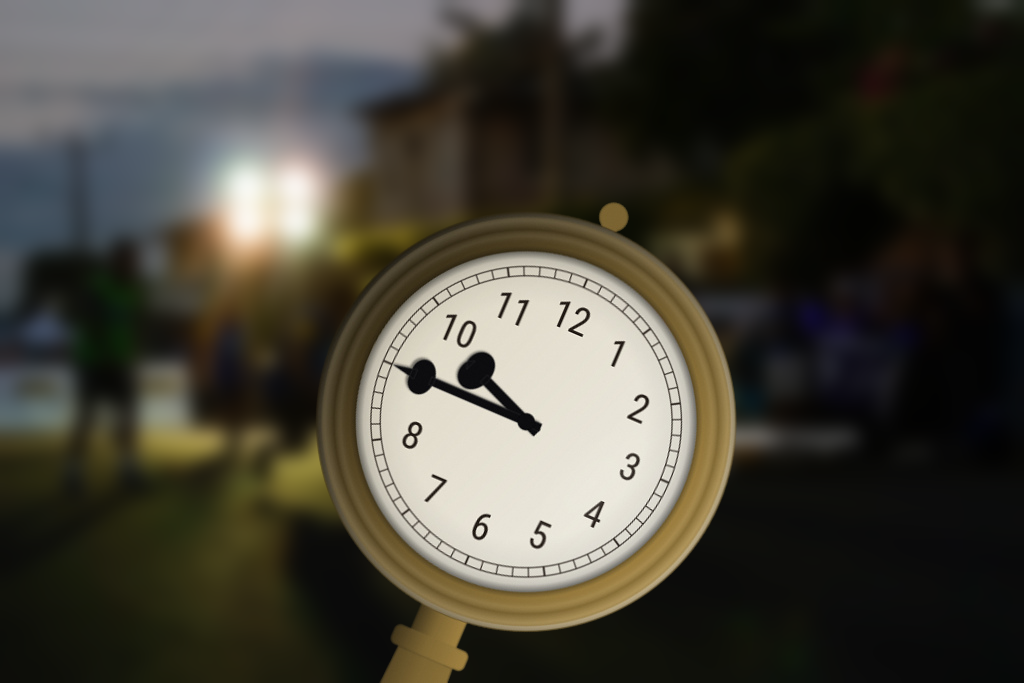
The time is 9:45
